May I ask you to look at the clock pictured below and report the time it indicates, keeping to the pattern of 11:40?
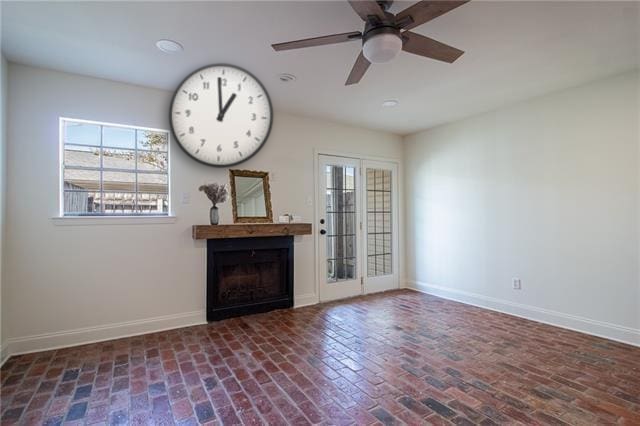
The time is 12:59
